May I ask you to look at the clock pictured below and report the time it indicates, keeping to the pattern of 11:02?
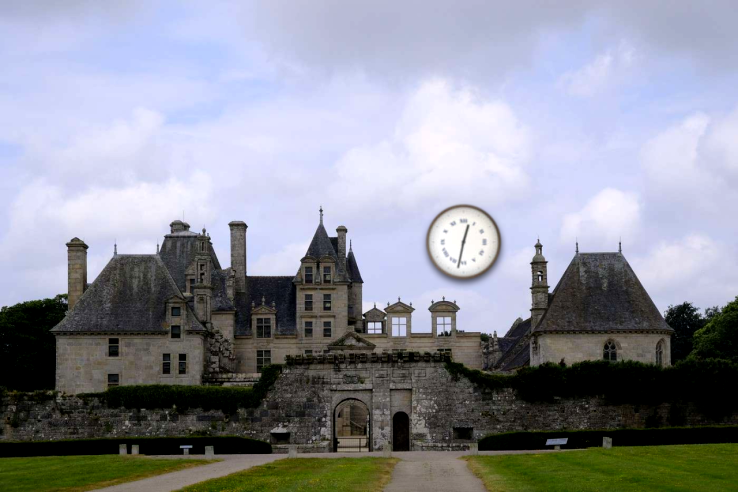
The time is 12:32
